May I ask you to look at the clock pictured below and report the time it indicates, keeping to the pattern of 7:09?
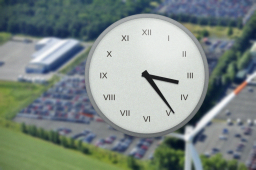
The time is 3:24
